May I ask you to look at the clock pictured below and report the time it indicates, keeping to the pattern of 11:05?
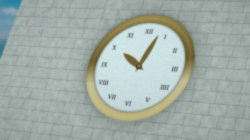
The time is 10:03
